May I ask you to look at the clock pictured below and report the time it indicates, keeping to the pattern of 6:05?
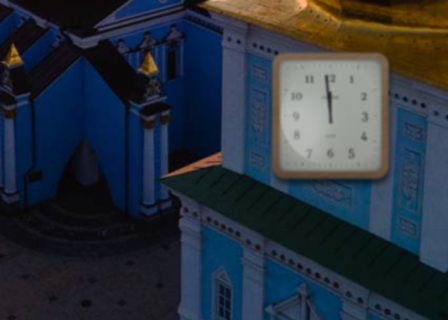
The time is 11:59
